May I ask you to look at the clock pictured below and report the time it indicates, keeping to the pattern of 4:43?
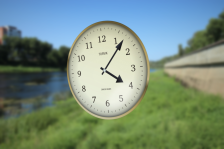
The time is 4:07
